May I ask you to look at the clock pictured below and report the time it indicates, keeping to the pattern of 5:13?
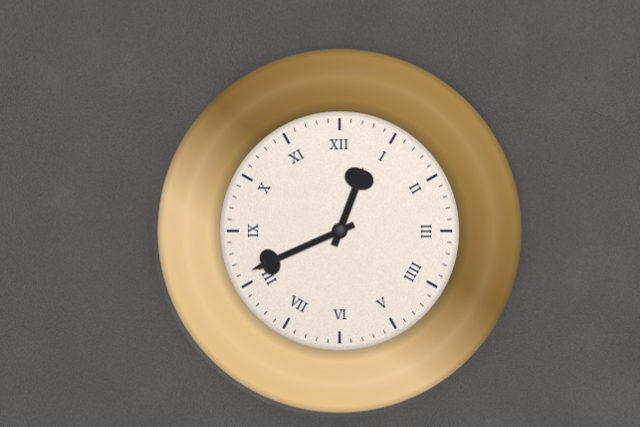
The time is 12:41
